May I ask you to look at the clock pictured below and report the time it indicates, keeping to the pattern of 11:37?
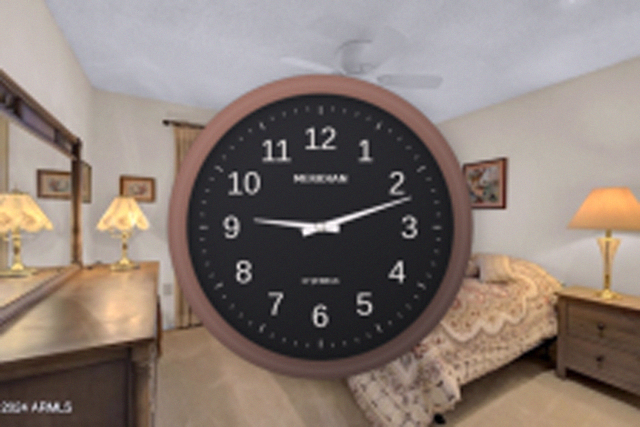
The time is 9:12
